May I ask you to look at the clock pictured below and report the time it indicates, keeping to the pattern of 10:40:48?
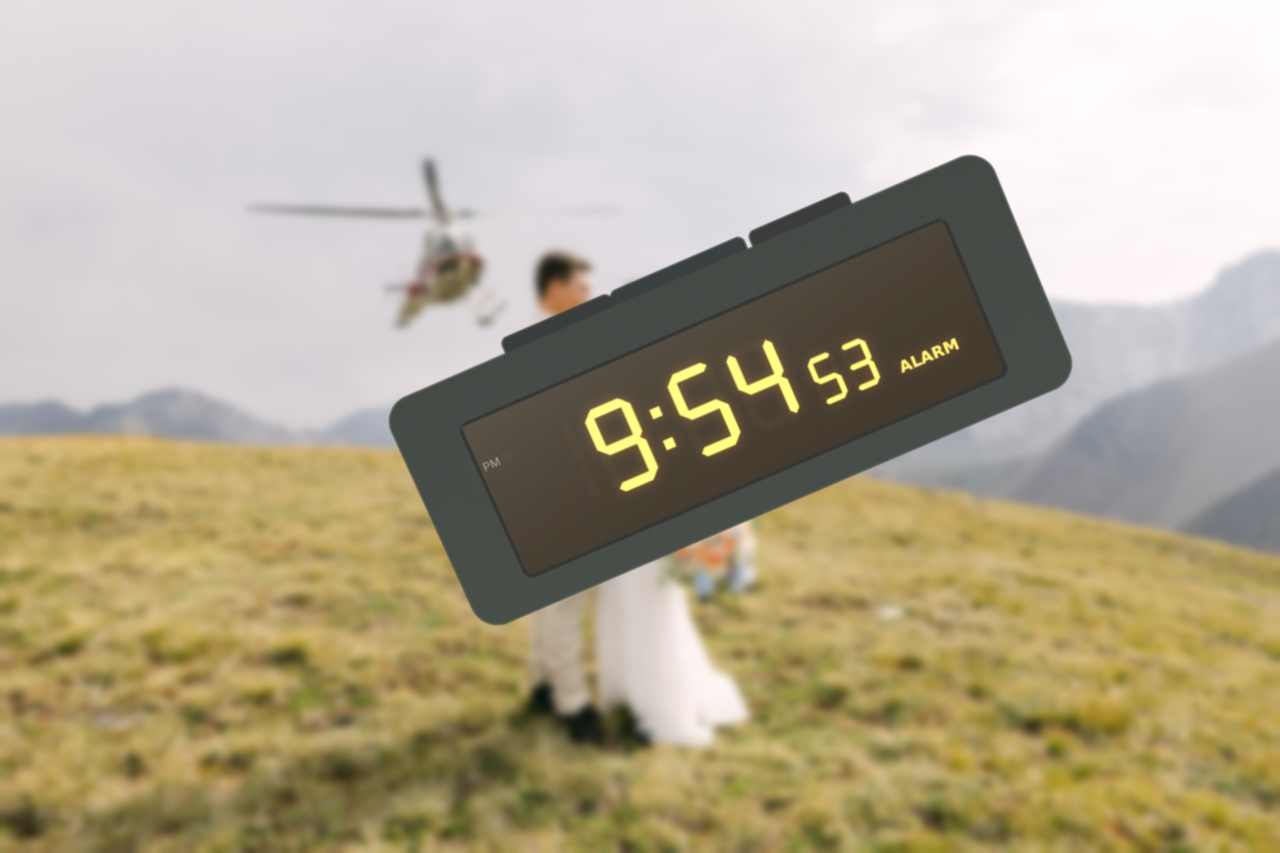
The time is 9:54:53
